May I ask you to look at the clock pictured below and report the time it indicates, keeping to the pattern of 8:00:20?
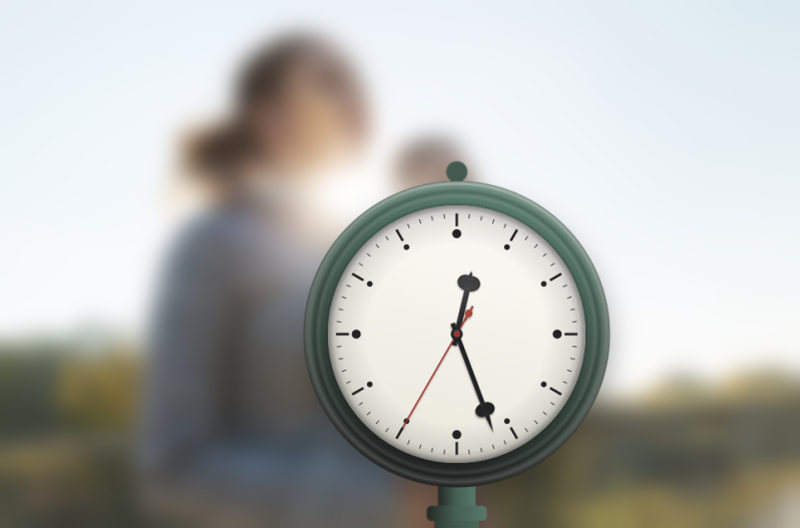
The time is 12:26:35
